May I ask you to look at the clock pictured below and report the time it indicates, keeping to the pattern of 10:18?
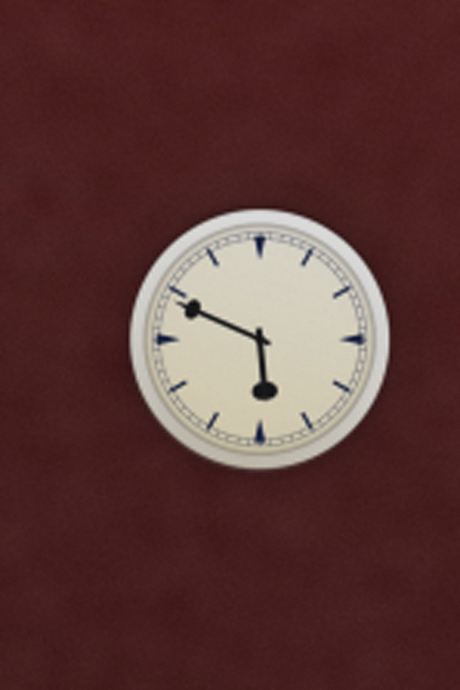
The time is 5:49
